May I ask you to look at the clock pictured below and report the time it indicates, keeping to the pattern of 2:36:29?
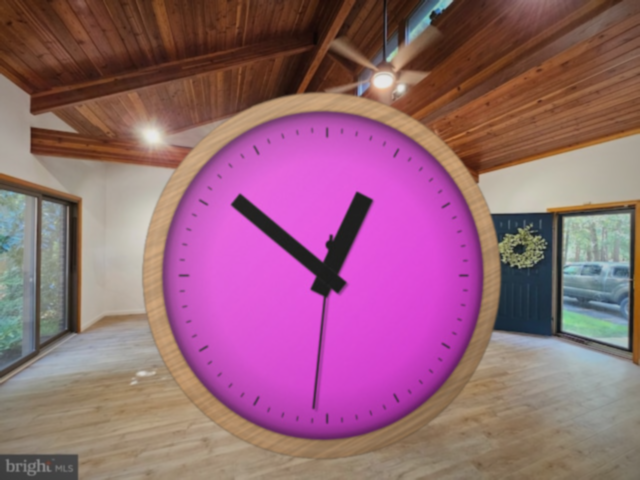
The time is 12:51:31
